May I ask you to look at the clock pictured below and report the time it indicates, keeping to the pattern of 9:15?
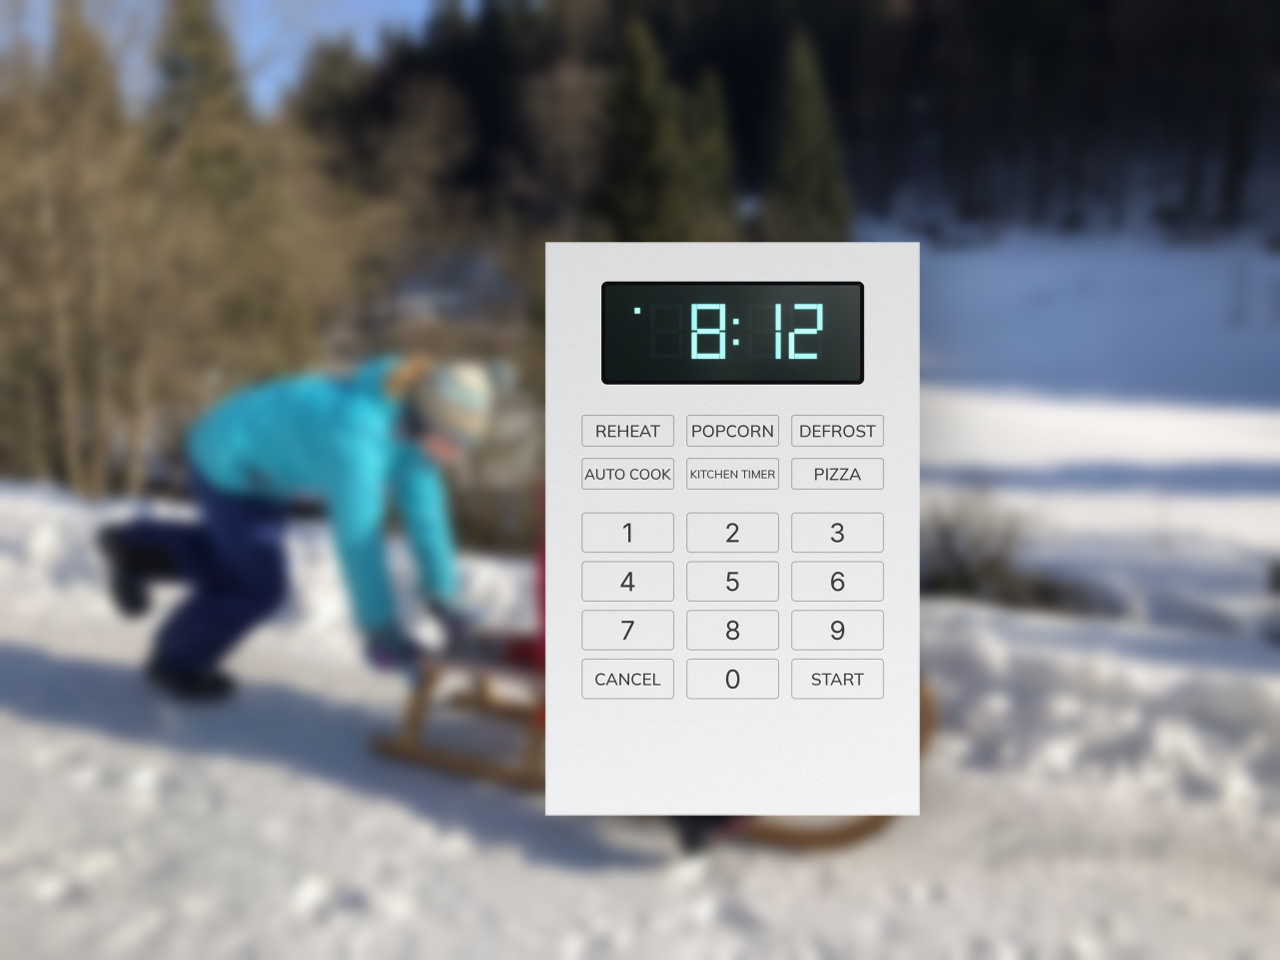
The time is 8:12
